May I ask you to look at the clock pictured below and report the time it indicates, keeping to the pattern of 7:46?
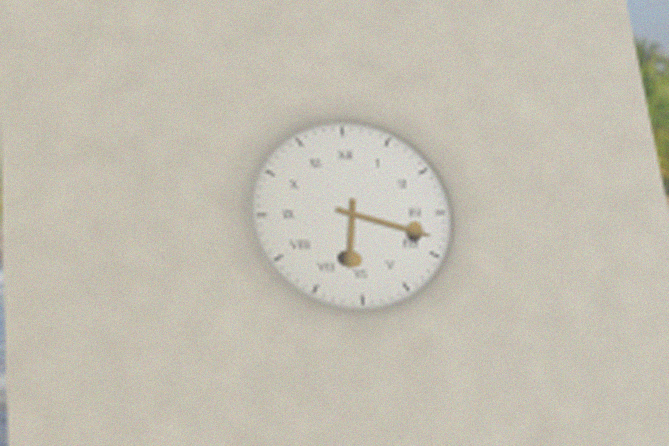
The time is 6:18
